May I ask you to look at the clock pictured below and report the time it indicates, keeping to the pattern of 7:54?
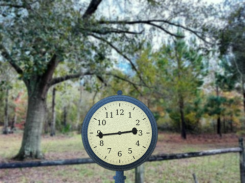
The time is 2:44
